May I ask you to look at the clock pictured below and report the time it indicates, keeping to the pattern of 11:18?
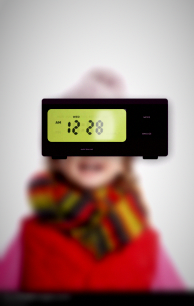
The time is 12:28
